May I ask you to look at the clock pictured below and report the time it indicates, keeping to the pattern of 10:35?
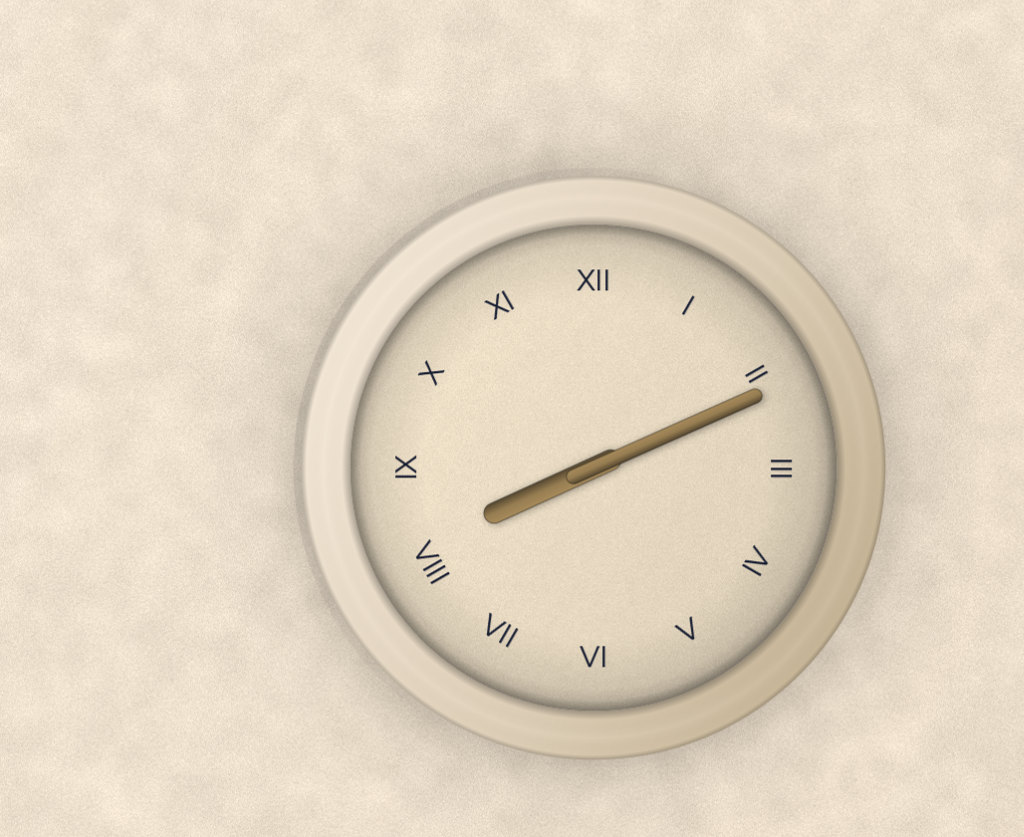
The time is 8:11
